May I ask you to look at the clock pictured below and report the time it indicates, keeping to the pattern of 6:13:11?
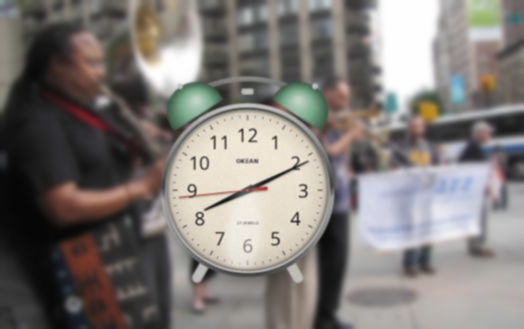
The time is 8:10:44
